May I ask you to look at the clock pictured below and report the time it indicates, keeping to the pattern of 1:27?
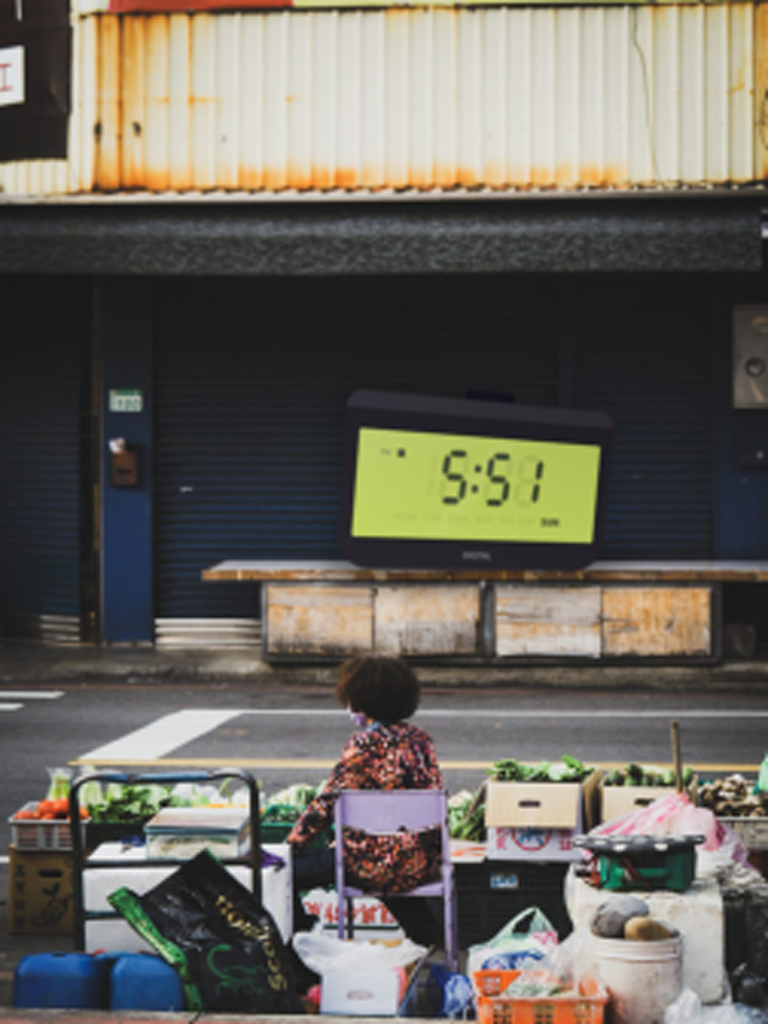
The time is 5:51
